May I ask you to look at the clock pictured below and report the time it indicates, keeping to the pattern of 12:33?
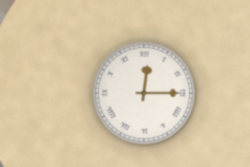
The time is 12:15
